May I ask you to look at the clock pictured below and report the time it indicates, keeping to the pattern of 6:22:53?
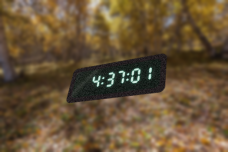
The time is 4:37:01
